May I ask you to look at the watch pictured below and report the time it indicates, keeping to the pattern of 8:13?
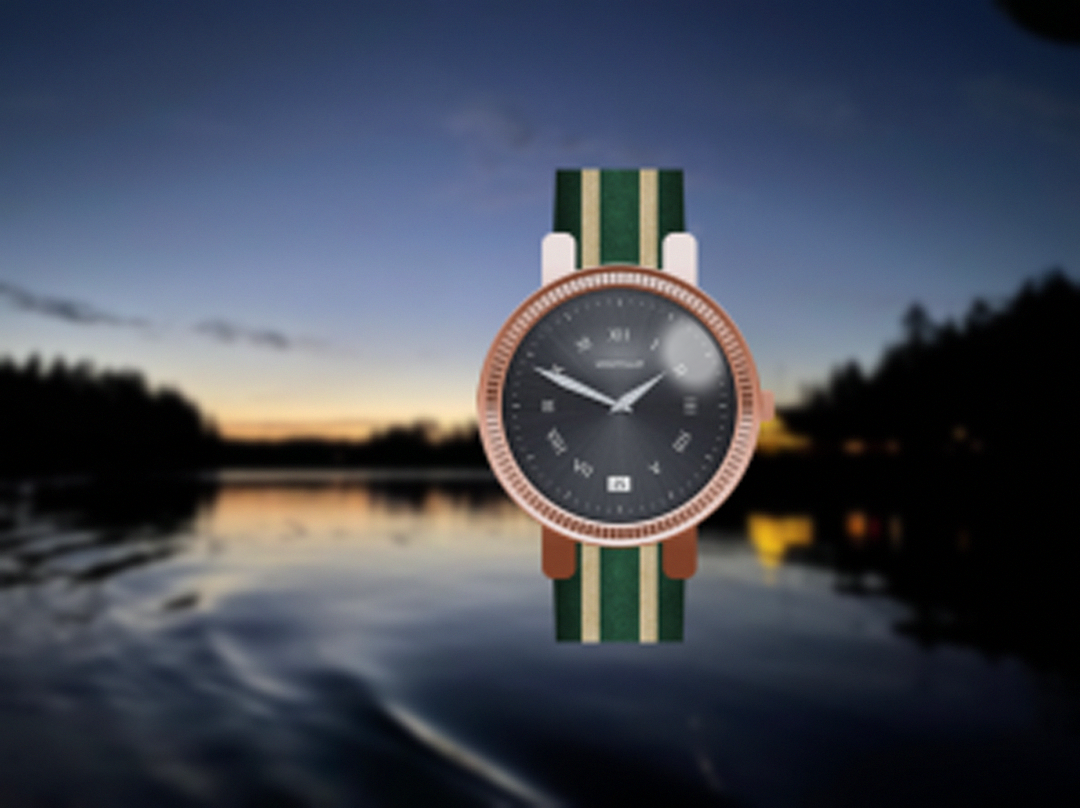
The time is 1:49
